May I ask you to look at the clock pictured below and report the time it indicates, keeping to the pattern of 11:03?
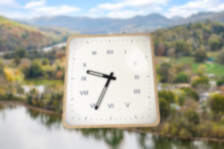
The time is 9:34
